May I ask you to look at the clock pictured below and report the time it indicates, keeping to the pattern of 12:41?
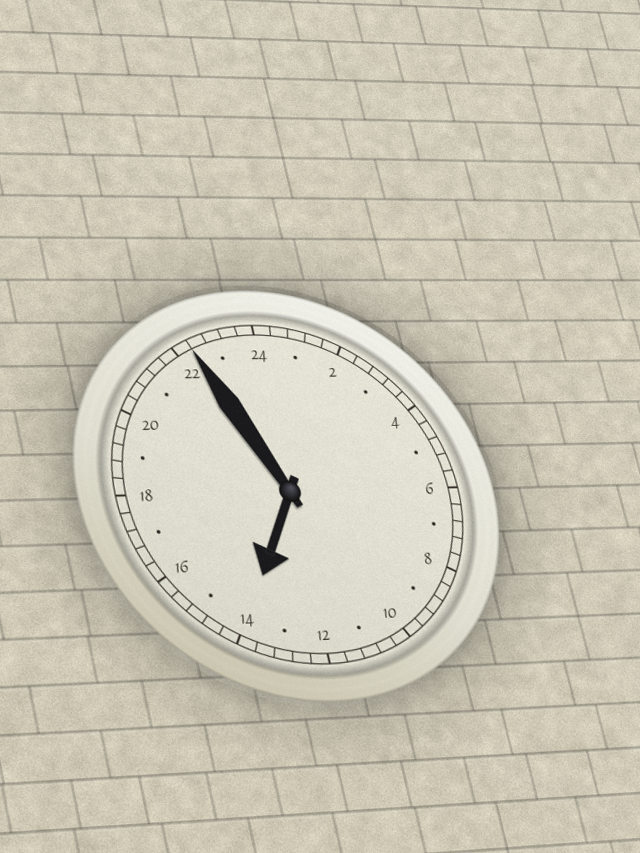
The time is 13:56
